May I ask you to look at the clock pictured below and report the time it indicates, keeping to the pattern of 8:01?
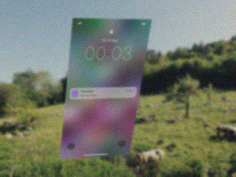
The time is 0:03
